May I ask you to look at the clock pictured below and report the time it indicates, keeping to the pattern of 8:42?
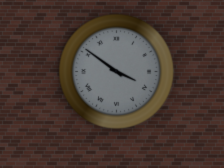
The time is 3:51
